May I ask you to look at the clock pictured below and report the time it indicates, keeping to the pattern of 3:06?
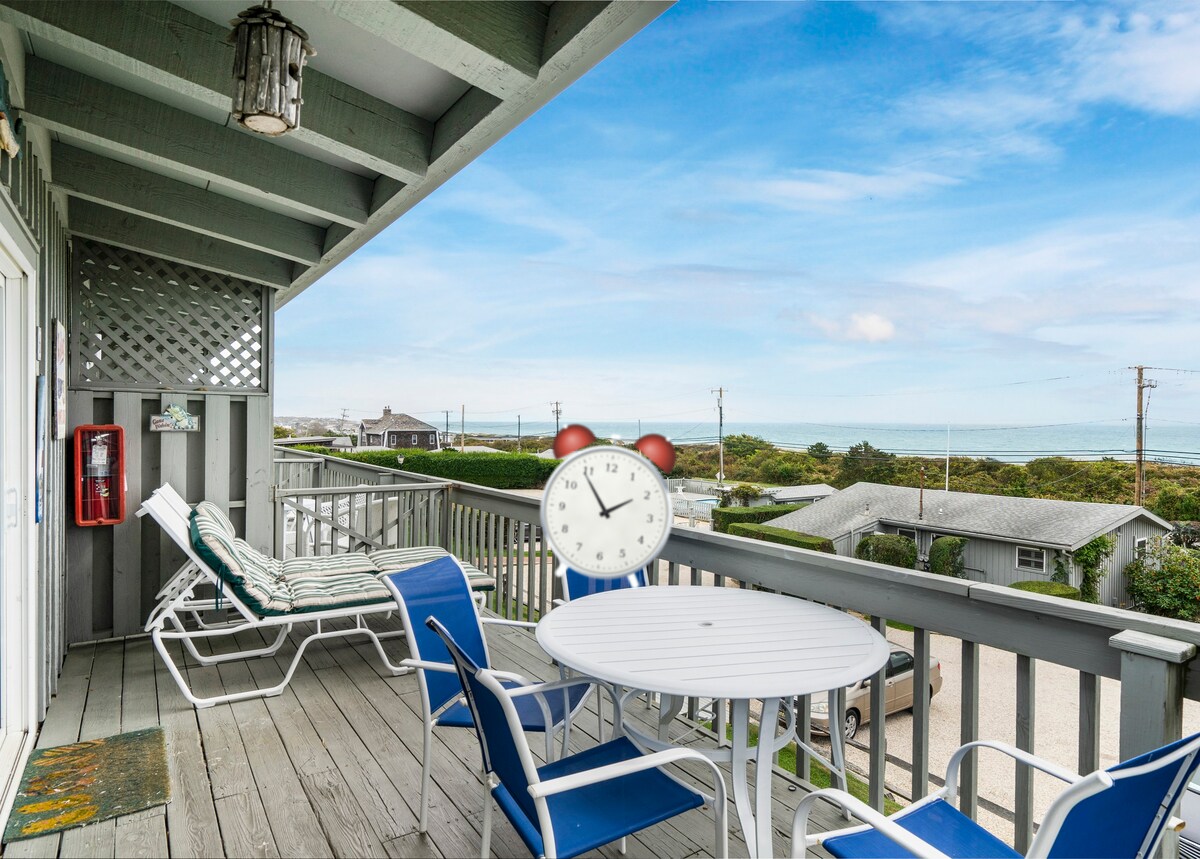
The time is 1:54
